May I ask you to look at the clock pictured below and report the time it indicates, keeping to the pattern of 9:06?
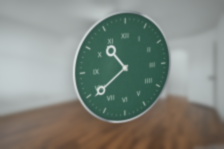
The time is 10:39
